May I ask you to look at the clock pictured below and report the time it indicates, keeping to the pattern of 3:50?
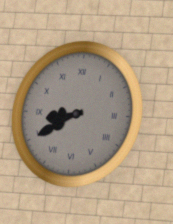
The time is 8:40
